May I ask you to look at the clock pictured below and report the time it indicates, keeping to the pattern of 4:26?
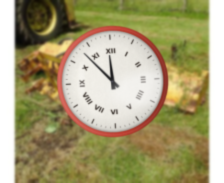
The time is 11:53
